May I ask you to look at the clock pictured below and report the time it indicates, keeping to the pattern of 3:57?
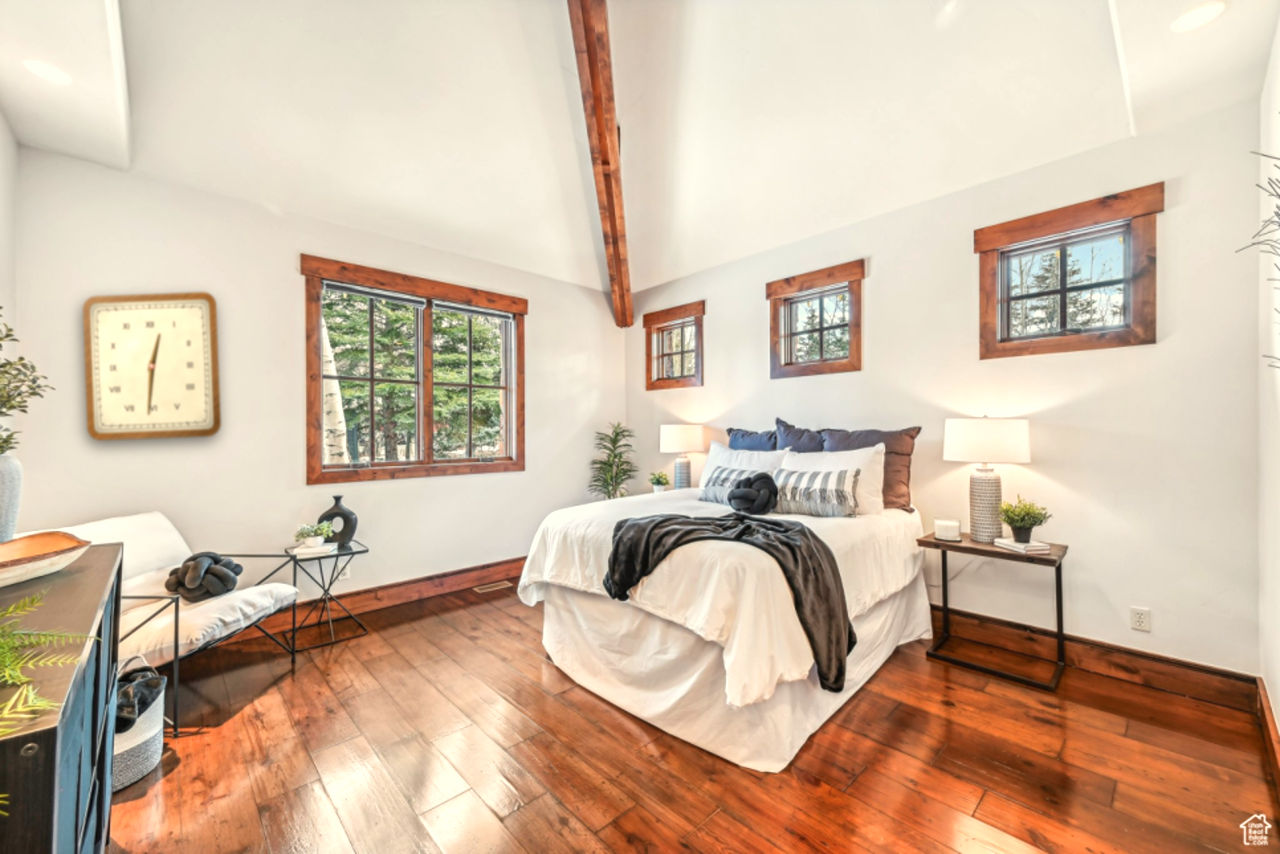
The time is 12:31
